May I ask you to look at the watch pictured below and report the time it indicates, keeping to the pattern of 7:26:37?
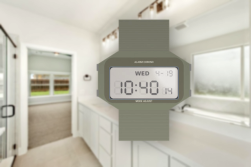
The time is 10:40:14
